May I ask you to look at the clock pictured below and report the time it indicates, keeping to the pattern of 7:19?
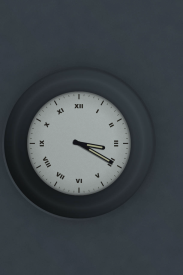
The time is 3:20
